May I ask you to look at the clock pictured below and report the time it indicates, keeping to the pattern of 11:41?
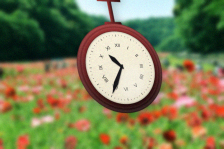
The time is 10:35
